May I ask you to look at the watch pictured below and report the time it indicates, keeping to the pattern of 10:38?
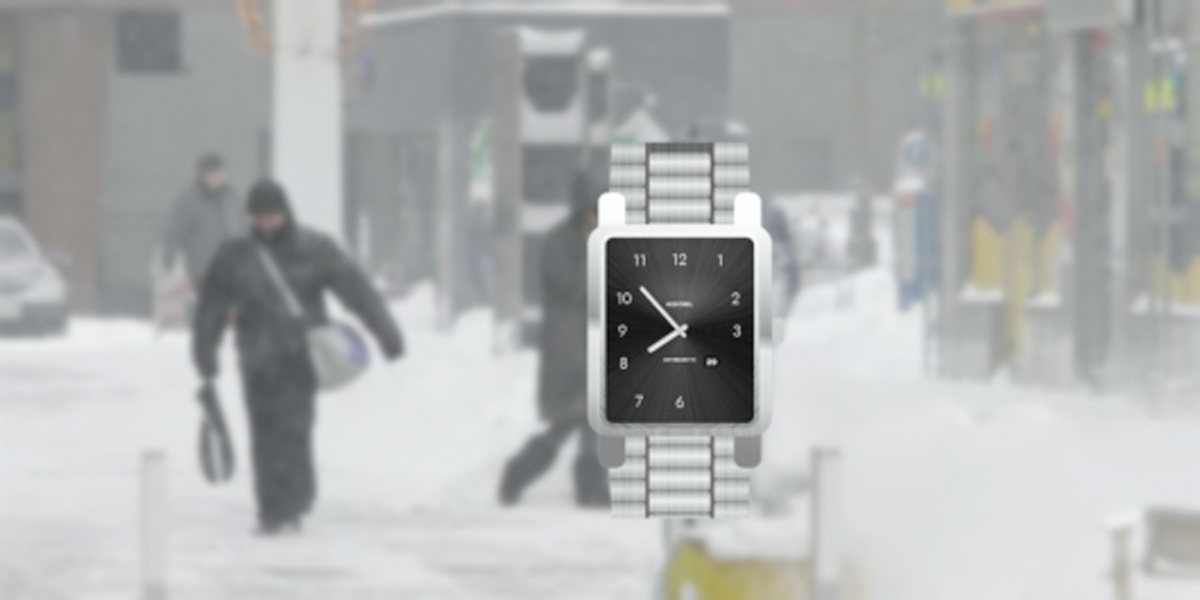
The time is 7:53
